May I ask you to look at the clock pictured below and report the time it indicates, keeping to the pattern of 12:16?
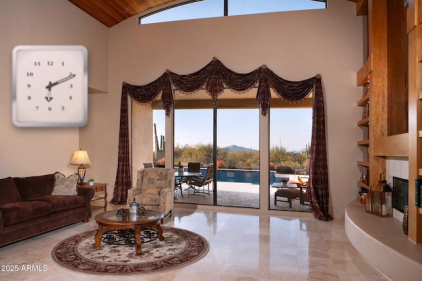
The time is 6:11
